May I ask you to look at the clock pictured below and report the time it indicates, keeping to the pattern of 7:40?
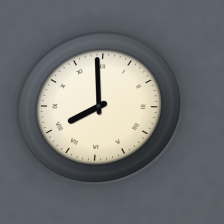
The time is 7:59
